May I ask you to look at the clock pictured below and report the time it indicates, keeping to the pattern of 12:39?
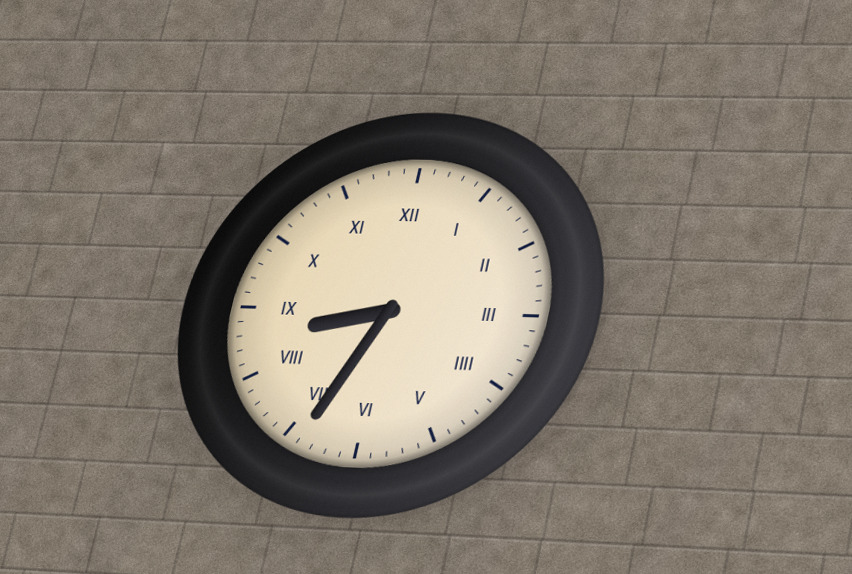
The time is 8:34
